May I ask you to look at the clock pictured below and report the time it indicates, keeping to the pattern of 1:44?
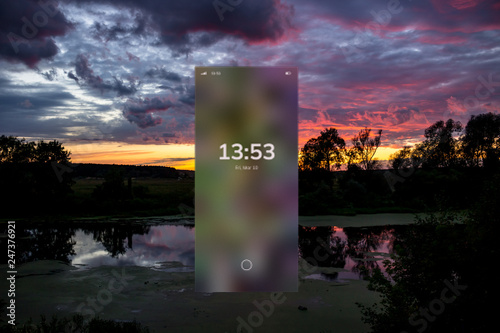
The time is 13:53
